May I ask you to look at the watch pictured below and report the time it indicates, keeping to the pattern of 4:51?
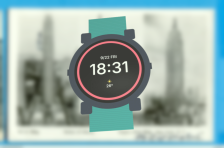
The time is 18:31
